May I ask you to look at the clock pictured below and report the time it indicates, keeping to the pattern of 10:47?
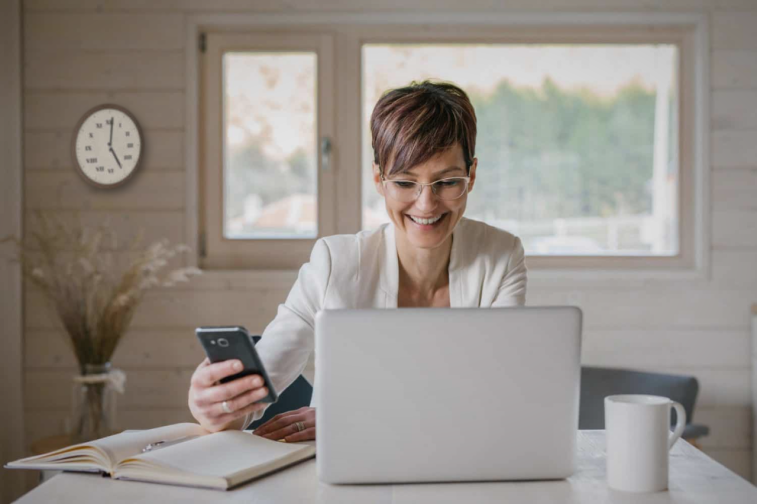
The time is 5:01
